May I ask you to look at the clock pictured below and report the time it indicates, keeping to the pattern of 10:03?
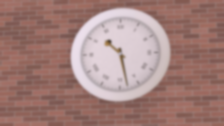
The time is 10:28
